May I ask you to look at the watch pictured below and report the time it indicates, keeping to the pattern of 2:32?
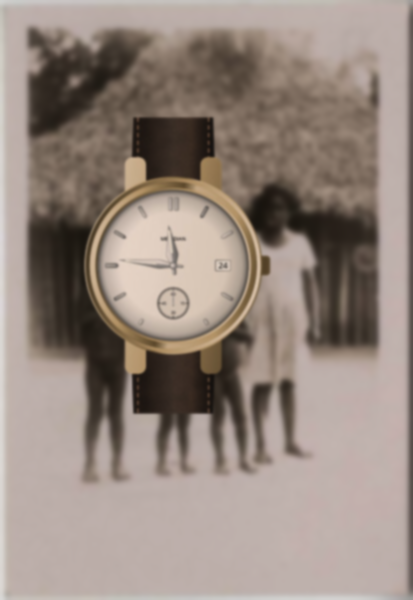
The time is 11:46
